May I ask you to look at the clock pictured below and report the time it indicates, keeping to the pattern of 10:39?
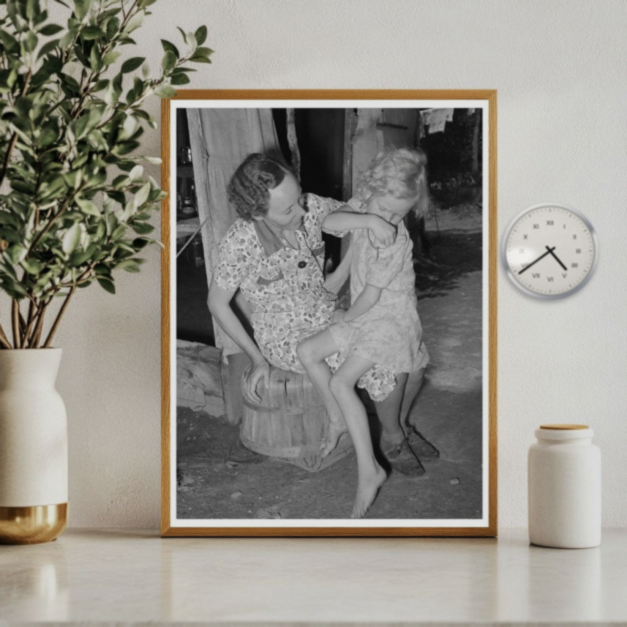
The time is 4:39
